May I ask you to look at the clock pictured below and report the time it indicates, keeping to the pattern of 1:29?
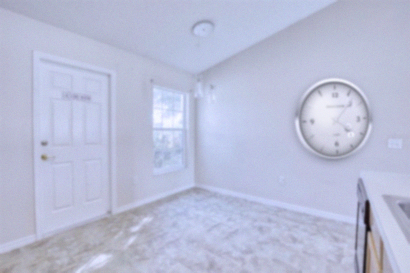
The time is 4:07
